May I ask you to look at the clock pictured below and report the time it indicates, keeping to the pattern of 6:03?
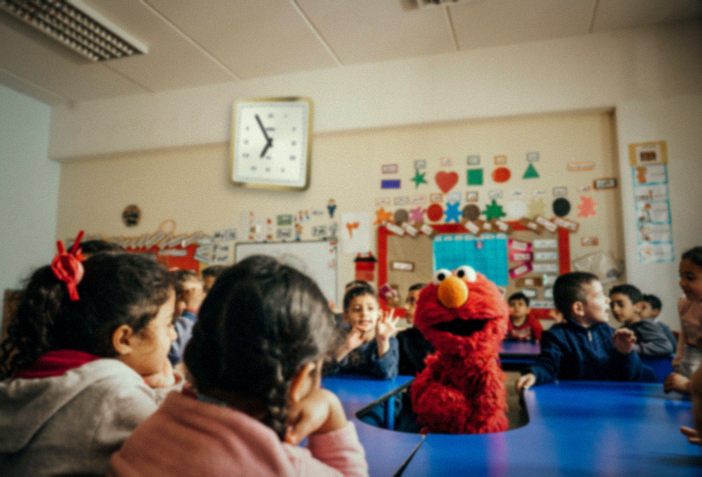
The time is 6:55
